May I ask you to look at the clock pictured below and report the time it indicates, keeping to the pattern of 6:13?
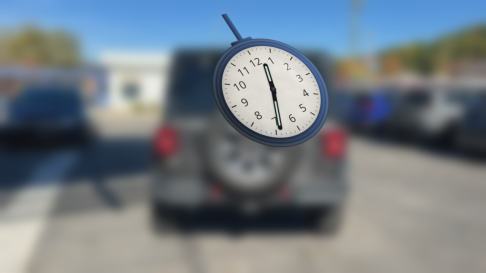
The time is 12:34
